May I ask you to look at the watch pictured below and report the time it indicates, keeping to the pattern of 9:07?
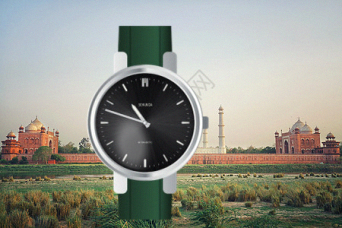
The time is 10:48
